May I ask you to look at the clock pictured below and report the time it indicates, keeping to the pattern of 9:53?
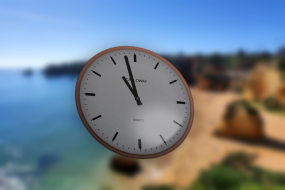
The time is 10:58
